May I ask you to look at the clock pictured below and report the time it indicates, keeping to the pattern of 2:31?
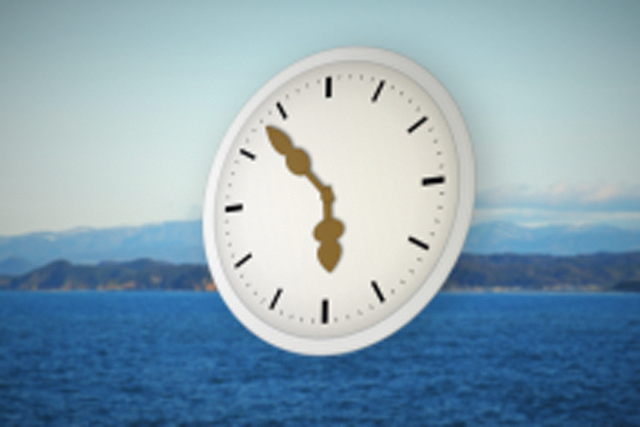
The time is 5:53
